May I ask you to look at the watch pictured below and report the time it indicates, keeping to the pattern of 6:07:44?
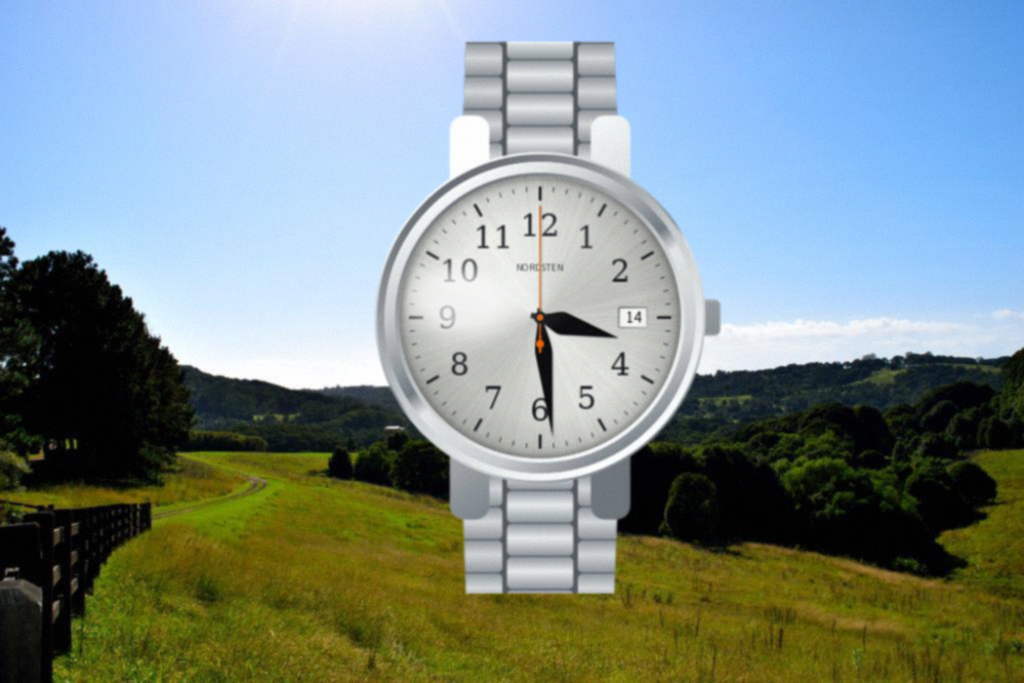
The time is 3:29:00
